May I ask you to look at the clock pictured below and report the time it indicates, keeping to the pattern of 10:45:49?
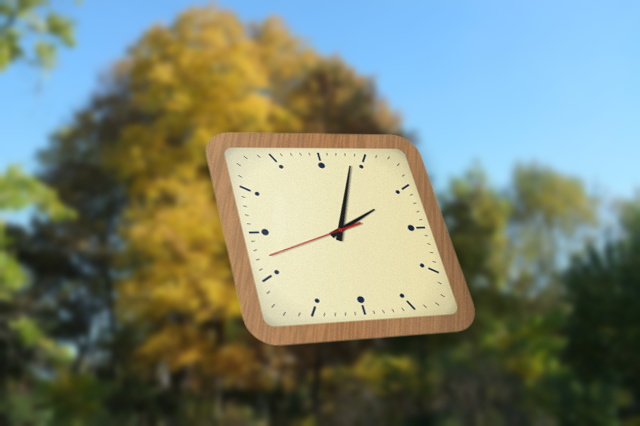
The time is 2:03:42
